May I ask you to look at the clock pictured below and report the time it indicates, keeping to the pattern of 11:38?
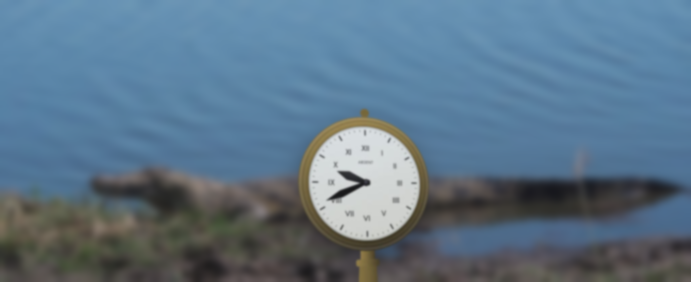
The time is 9:41
